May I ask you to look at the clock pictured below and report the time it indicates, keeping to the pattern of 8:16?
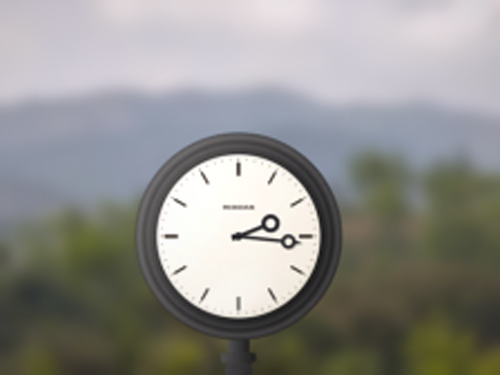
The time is 2:16
